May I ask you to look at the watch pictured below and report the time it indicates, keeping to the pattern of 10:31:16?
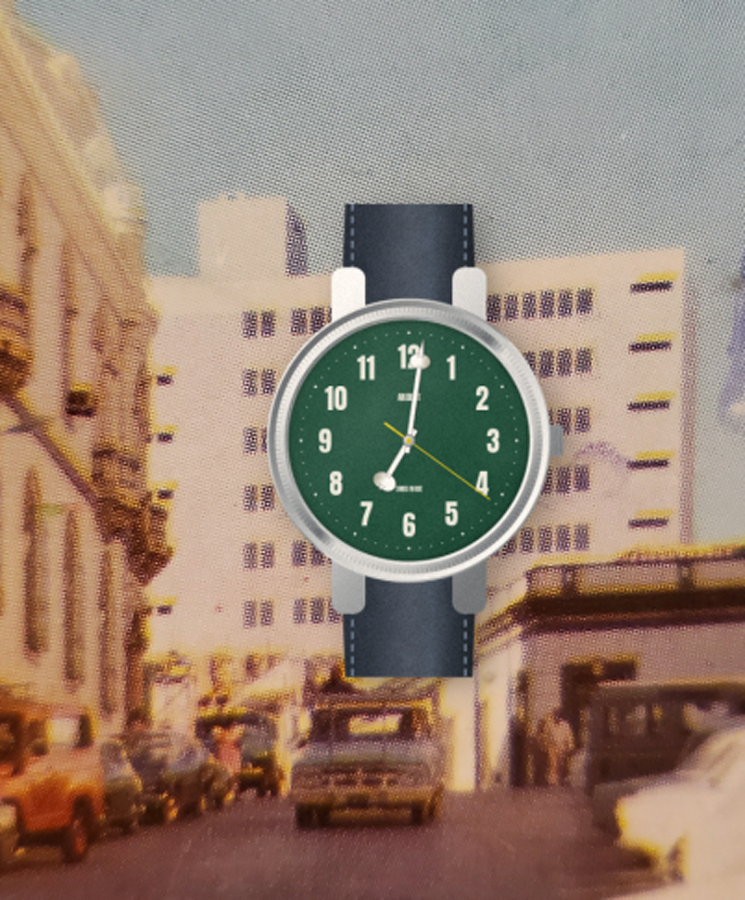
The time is 7:01:21
